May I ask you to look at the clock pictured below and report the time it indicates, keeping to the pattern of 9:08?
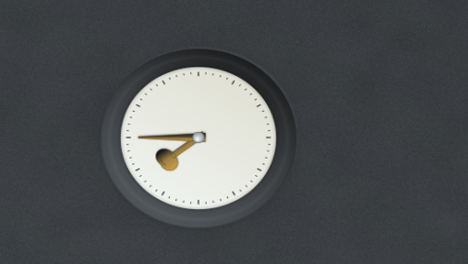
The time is 7:45
